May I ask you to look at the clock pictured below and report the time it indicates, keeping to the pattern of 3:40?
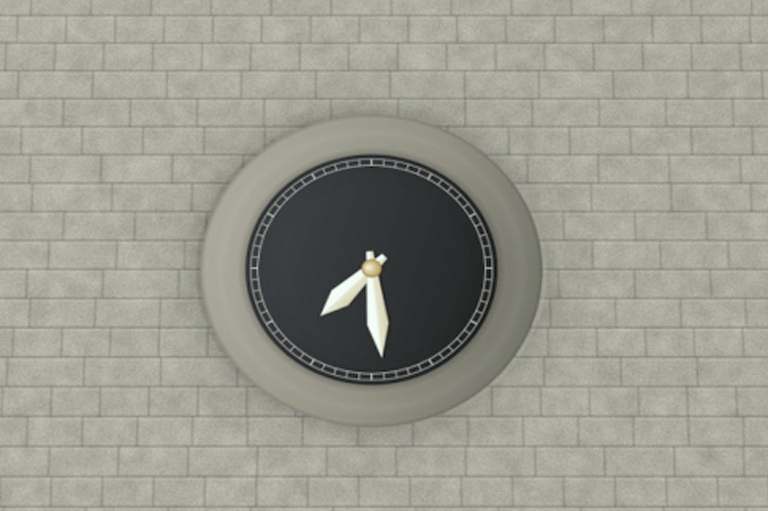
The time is 7:29
